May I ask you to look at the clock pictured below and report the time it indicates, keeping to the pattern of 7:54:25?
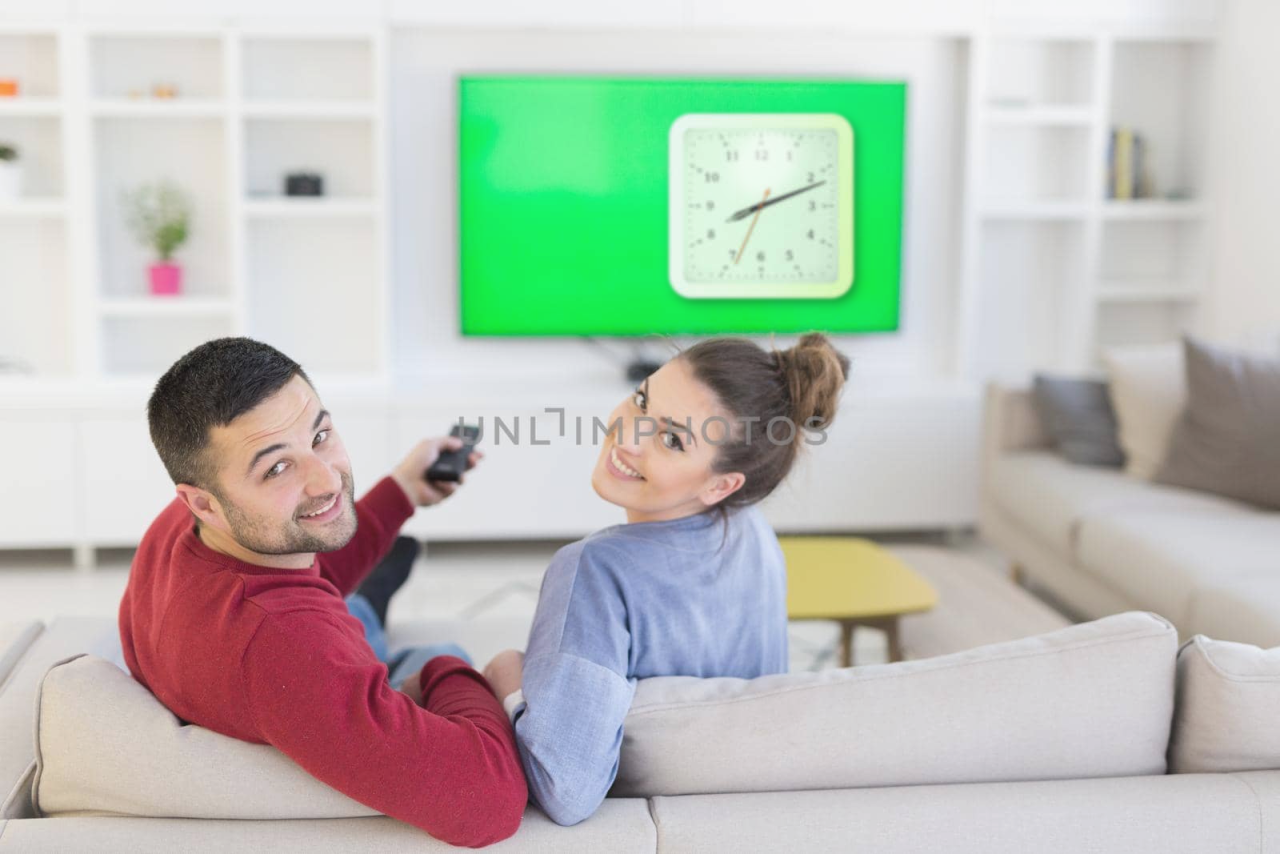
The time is 8:11:34
